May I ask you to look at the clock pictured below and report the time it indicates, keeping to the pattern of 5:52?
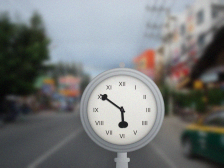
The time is 5:51
